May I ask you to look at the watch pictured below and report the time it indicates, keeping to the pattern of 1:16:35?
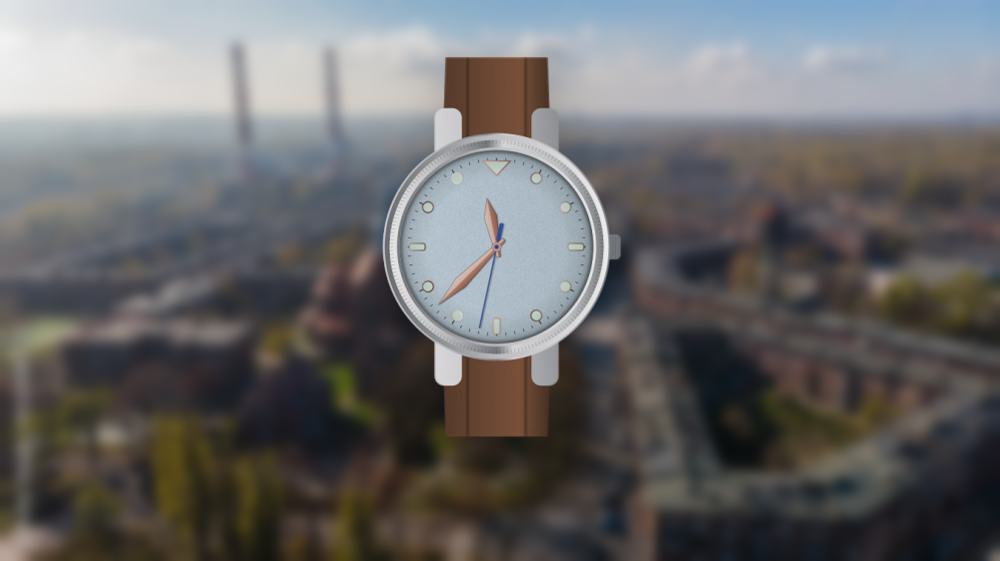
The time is 11:37:32
